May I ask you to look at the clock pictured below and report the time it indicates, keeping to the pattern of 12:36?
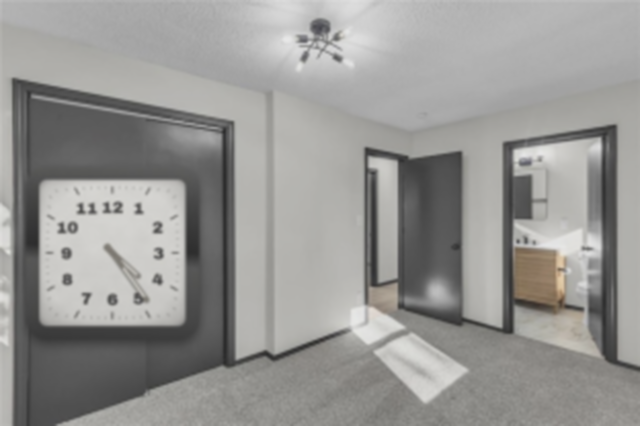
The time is 4:24
